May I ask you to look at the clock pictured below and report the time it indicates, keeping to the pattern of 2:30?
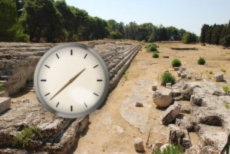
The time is 1:38
